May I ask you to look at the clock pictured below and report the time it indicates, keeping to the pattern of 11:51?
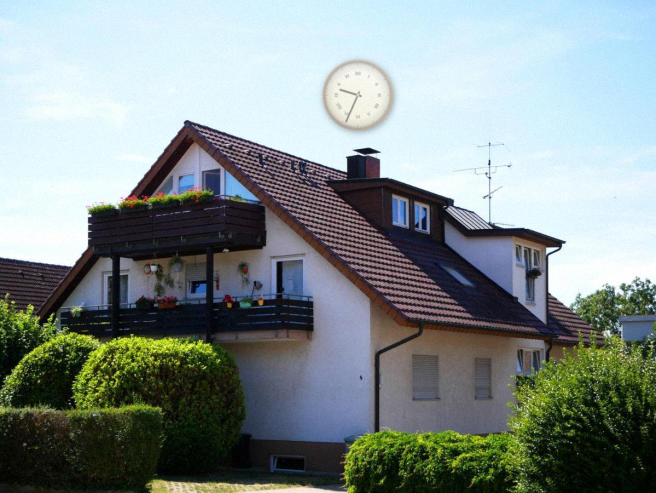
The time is 9:34
